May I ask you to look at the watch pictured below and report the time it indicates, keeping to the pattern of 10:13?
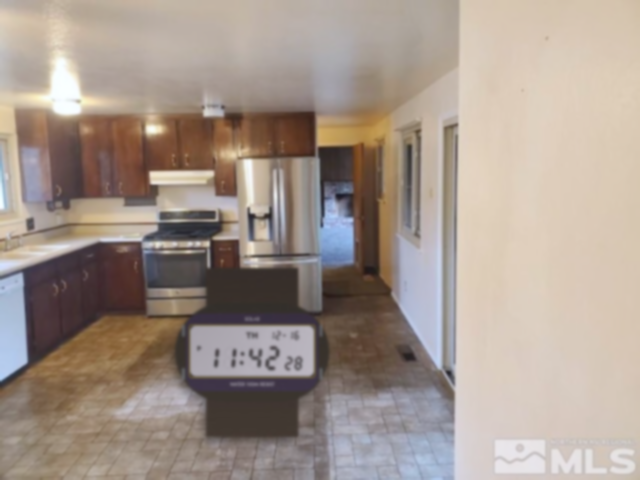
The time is 11:42
